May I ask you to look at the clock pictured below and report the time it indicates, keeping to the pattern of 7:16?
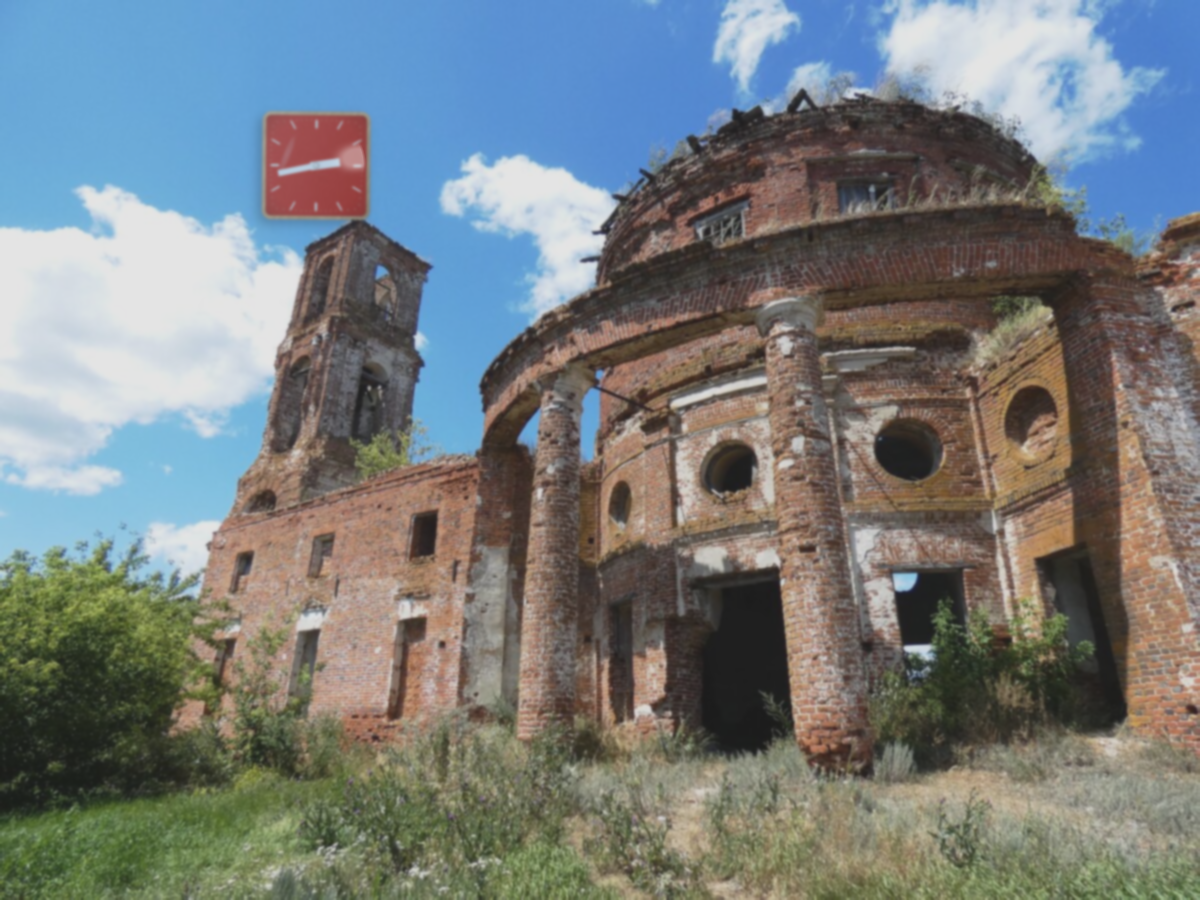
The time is 2:43
